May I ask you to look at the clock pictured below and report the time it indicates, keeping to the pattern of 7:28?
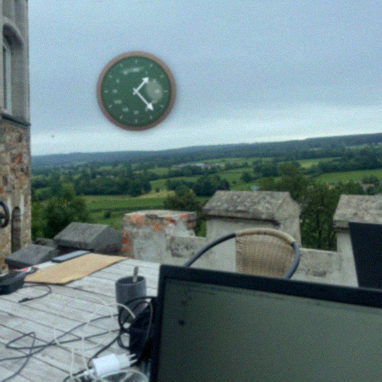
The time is 1:23
